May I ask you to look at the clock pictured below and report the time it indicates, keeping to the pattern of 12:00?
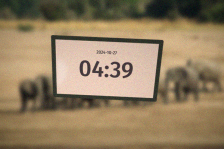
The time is 4:39
